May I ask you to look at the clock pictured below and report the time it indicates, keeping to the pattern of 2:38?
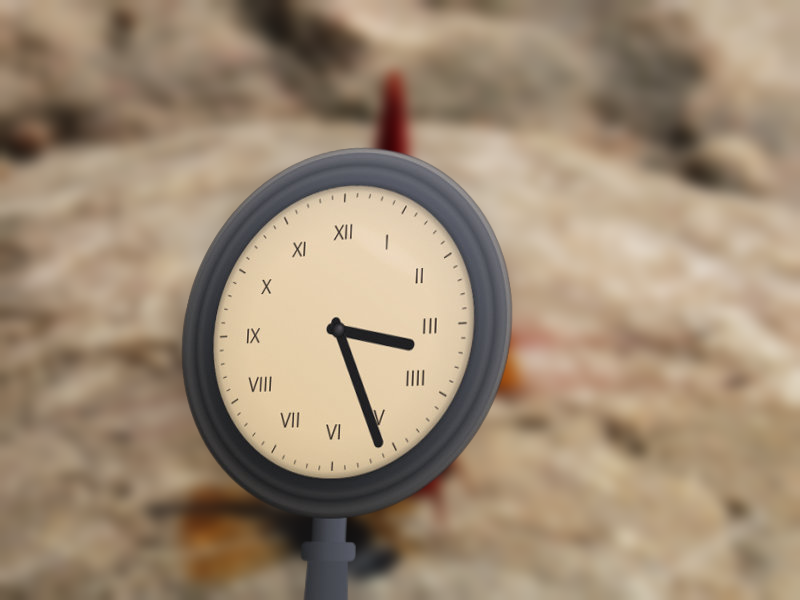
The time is 3:26
